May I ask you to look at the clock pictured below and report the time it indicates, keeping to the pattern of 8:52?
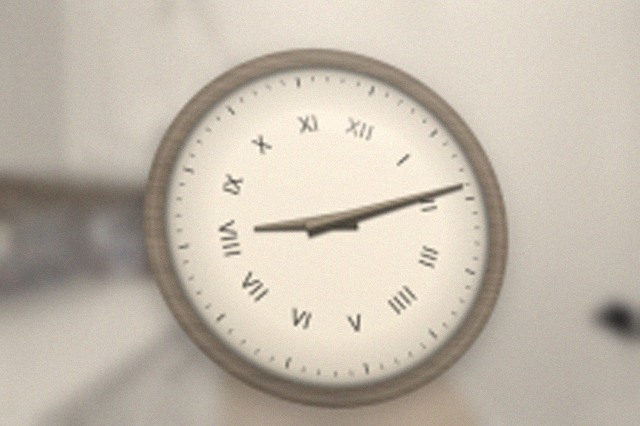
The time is 8:09
